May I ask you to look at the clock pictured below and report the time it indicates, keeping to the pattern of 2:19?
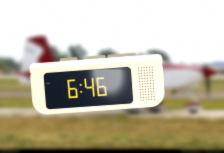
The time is 6:46
